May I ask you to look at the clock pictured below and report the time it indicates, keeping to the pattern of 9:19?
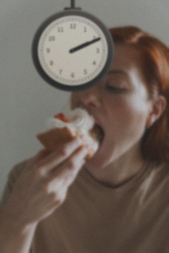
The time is 2:11
